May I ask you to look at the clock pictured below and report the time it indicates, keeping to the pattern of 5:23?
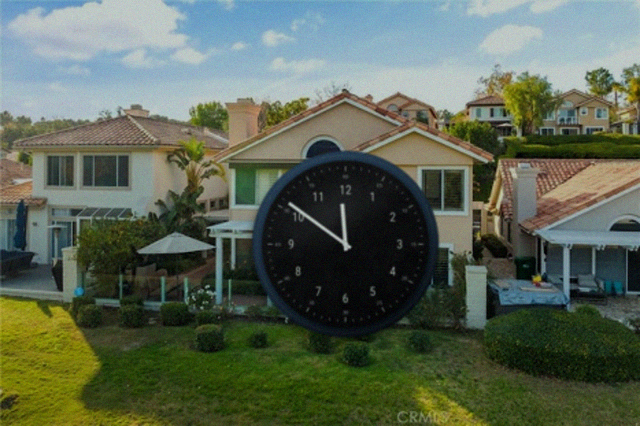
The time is 11:51
